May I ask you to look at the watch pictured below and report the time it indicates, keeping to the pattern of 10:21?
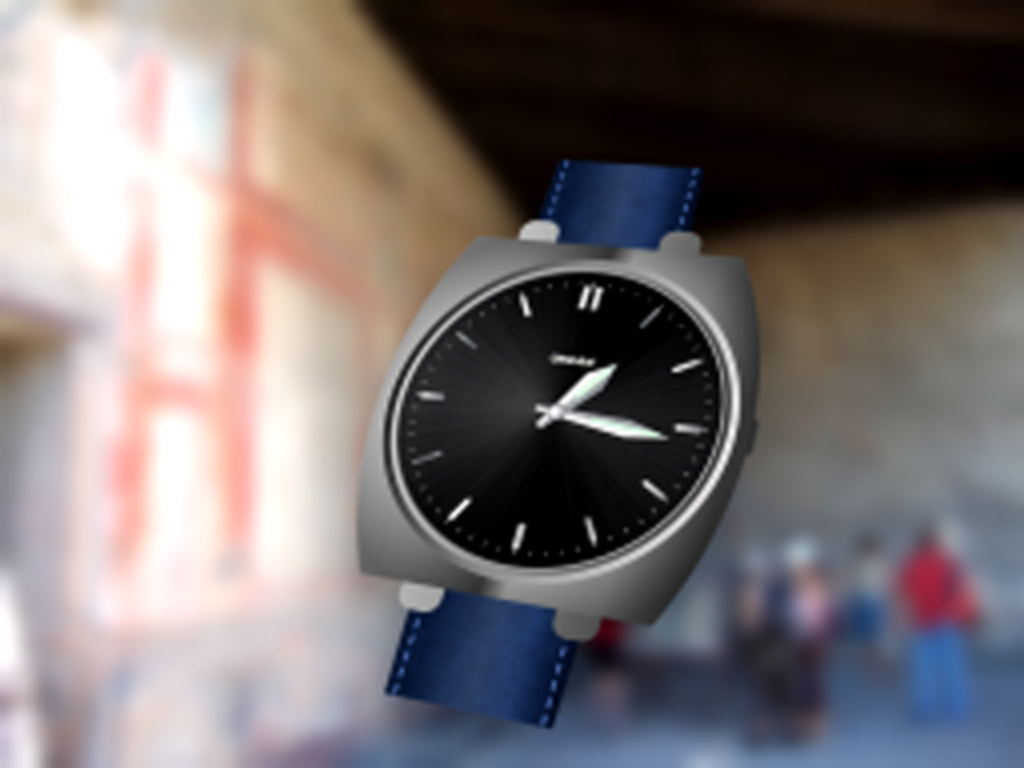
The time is 1:16
